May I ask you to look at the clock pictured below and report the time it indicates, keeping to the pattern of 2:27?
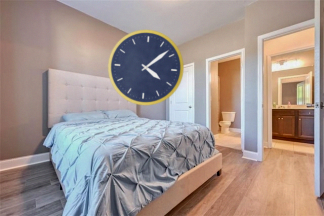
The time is 4:08
